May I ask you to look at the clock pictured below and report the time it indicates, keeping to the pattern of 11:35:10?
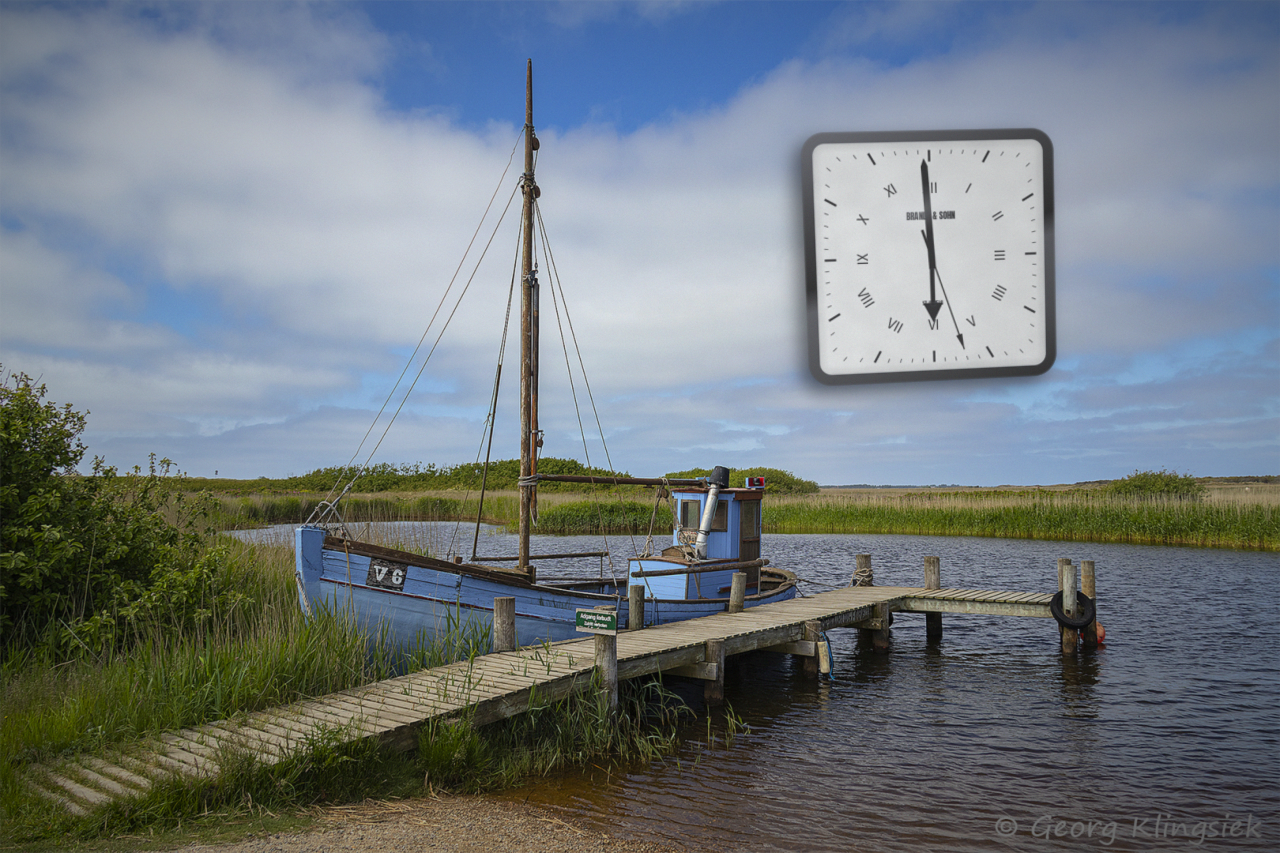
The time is 5:59:27
